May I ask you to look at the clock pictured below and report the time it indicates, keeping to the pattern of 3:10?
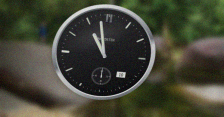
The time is 10:58
